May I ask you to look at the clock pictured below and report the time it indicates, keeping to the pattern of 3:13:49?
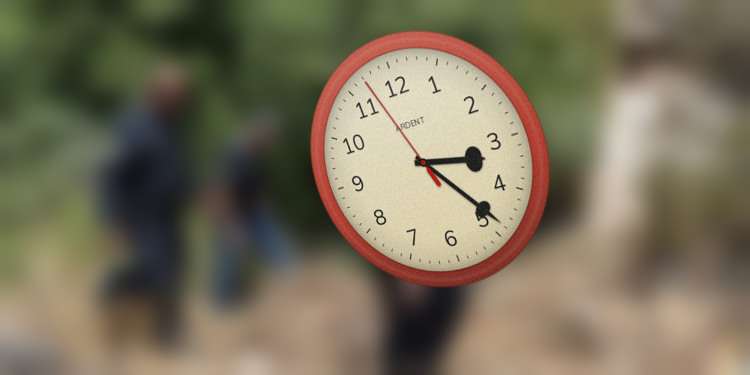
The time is 3:23:57
